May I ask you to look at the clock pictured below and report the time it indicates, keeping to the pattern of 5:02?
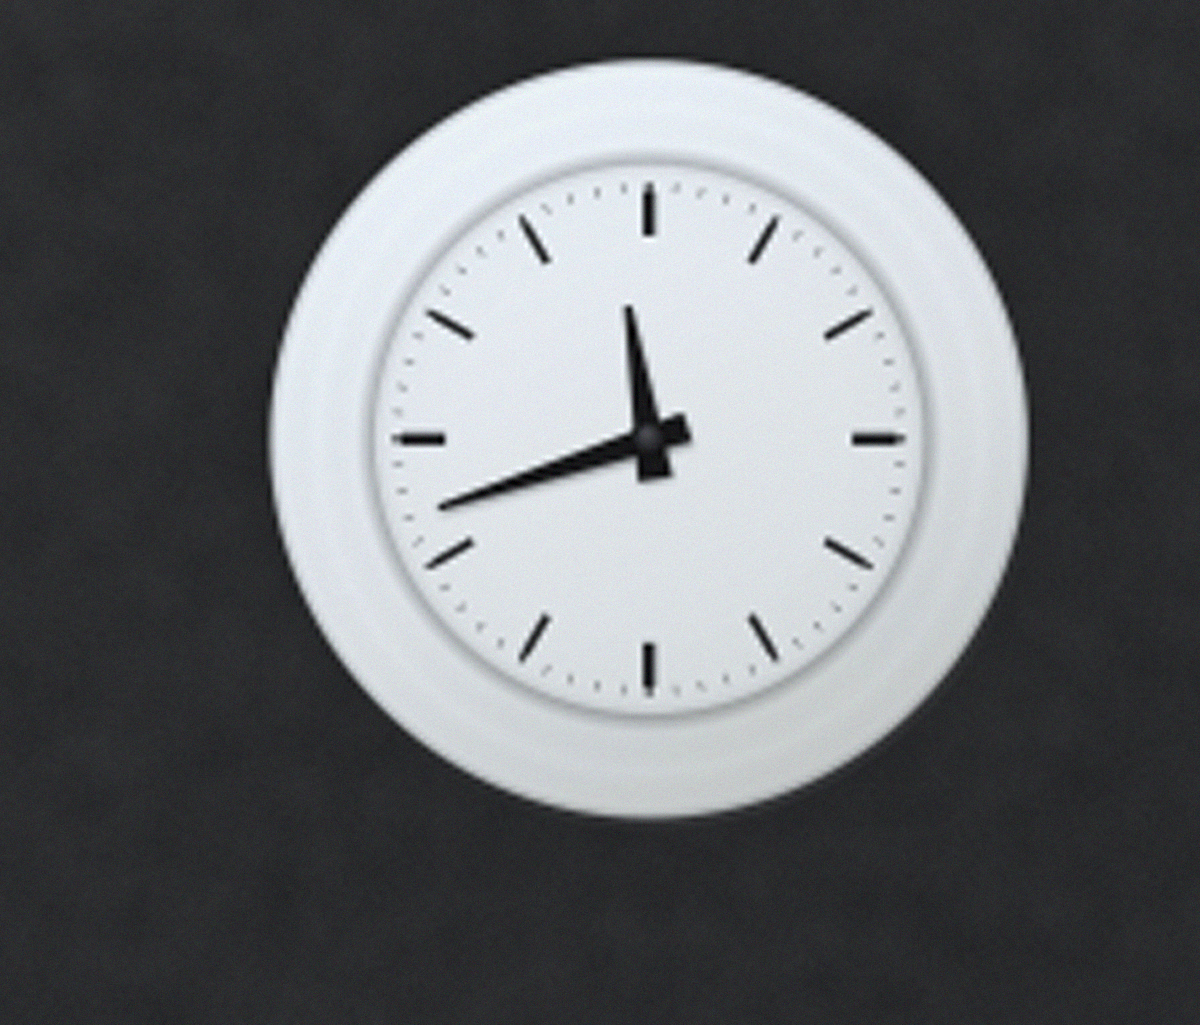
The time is 11:42
